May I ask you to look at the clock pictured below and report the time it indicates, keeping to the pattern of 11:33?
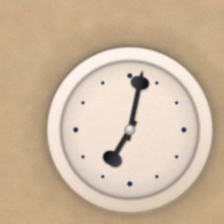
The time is 7:02
